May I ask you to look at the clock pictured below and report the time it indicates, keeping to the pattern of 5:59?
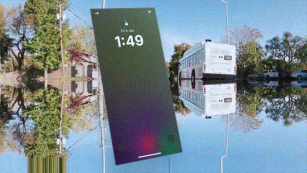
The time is 1:49
